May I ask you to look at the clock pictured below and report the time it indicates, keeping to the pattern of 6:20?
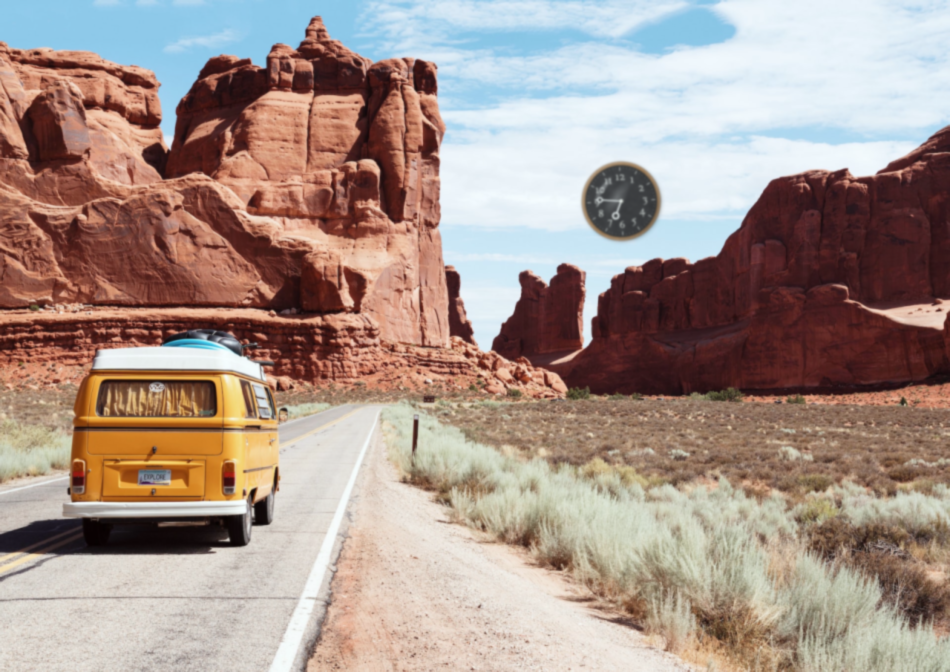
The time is 6:46
